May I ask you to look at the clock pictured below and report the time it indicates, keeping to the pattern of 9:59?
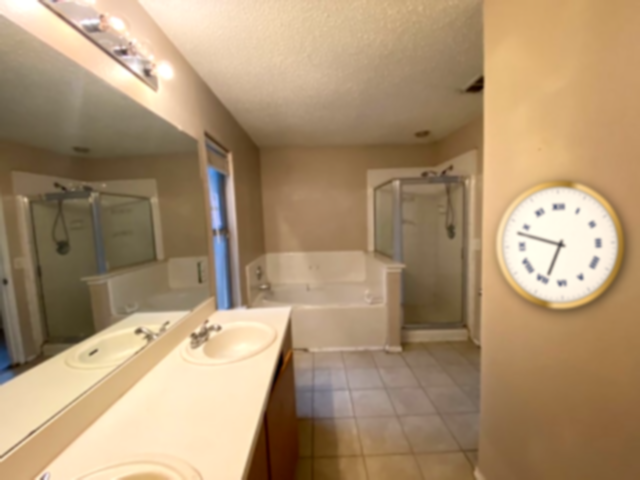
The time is 6:48
